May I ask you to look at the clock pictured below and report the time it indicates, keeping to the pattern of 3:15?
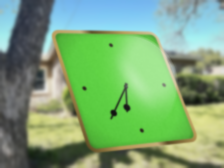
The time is 6:37
